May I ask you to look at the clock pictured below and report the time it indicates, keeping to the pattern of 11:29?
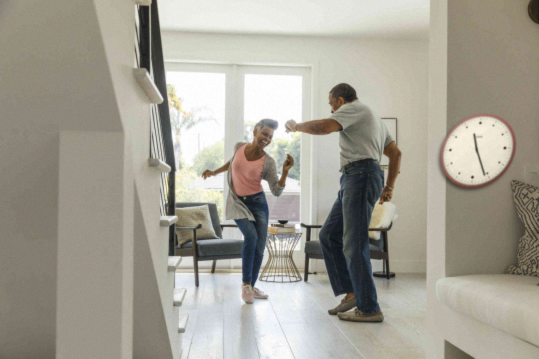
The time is 11:26
